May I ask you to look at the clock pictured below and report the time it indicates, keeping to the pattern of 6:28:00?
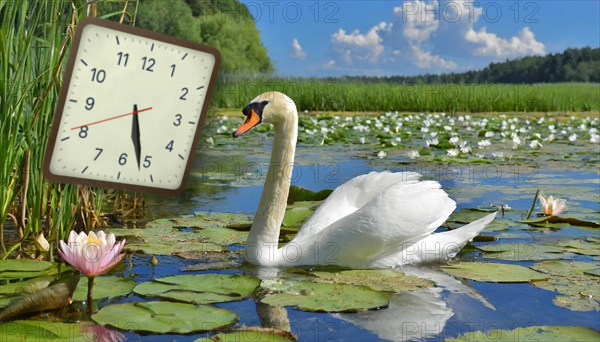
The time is 5:26:41
